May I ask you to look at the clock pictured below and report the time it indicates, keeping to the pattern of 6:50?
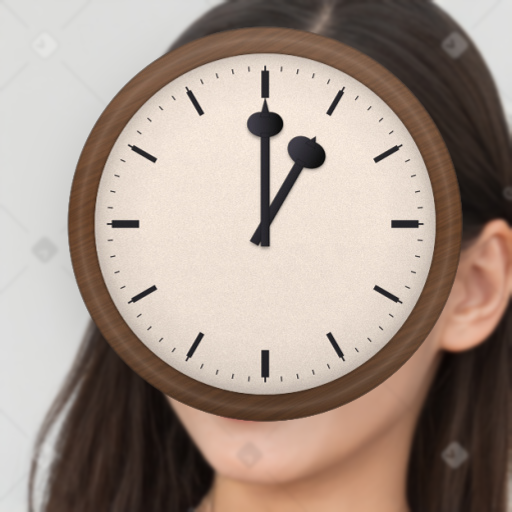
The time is 1:00
